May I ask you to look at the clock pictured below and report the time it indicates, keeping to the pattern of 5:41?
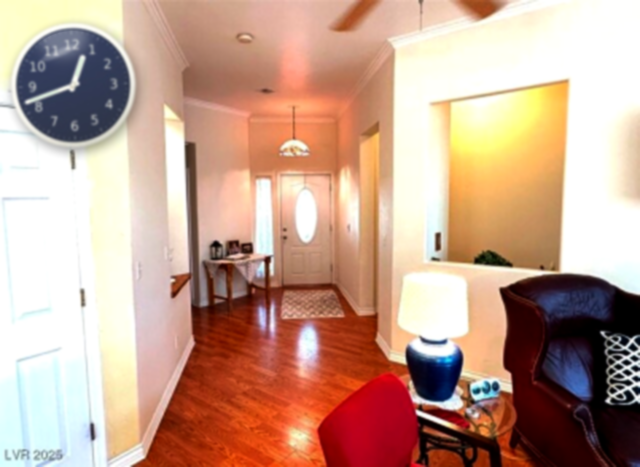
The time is 12:42
